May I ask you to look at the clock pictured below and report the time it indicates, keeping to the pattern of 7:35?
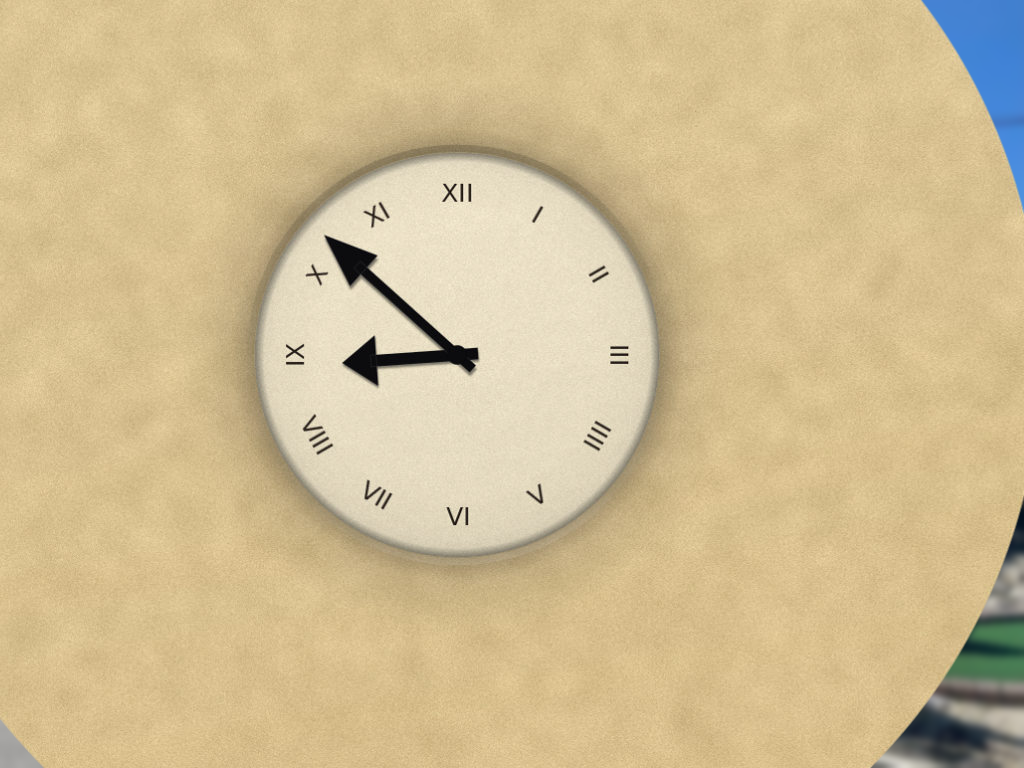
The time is 8:52
